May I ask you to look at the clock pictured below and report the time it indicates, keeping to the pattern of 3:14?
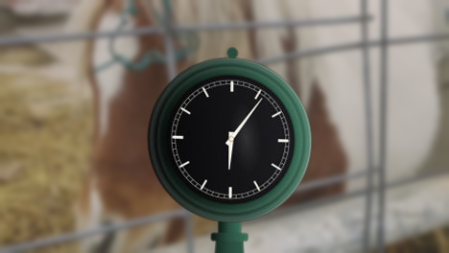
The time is 6:06
